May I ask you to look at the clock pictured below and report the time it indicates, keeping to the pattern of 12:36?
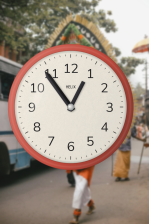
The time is 12:54
